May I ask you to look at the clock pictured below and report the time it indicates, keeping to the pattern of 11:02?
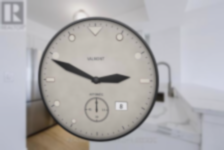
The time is 2:49
